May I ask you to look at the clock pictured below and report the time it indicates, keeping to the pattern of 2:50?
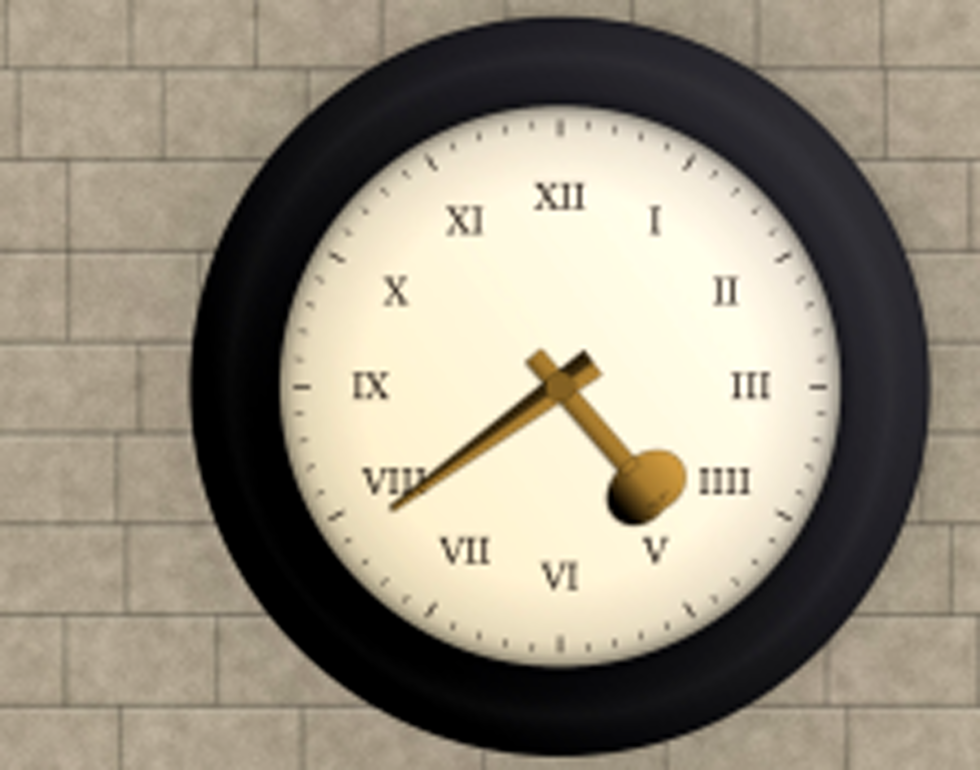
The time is 4:39
